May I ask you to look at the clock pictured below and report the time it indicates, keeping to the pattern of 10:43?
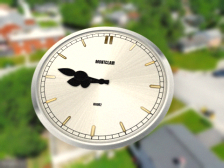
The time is 8:47
